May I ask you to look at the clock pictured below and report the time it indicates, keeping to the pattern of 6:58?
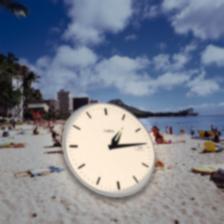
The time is 1:14
